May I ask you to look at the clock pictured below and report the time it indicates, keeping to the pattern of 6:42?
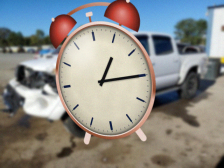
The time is 1:15
